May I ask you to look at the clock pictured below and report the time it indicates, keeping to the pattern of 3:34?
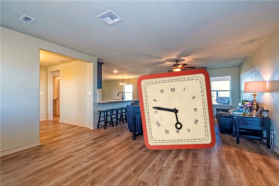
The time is 5:47
